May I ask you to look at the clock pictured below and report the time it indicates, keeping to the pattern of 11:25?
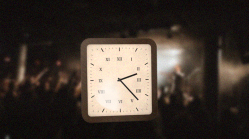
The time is 2:23
